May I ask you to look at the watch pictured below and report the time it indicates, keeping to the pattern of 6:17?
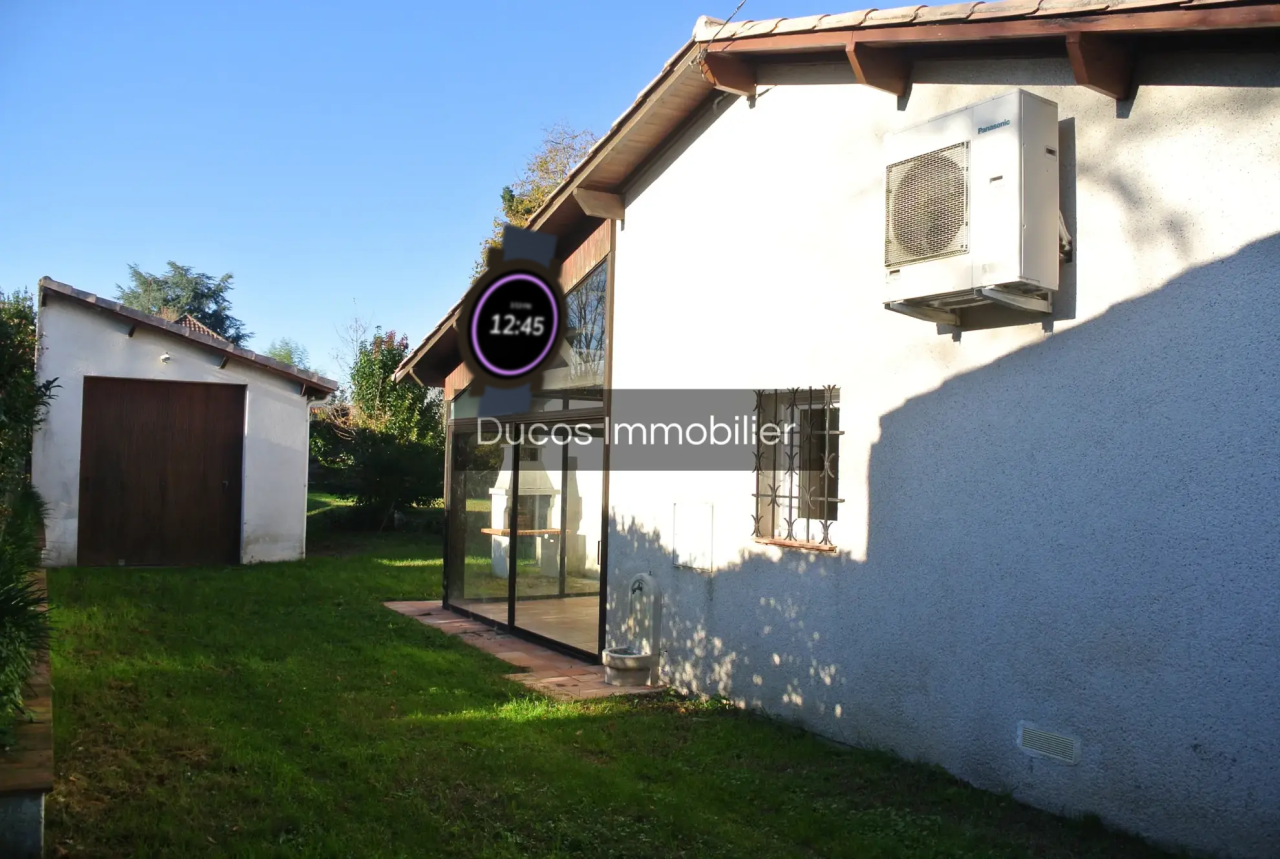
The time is 12:45
